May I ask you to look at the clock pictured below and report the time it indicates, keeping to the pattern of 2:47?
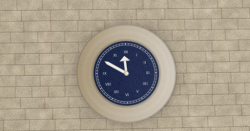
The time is 11:50
